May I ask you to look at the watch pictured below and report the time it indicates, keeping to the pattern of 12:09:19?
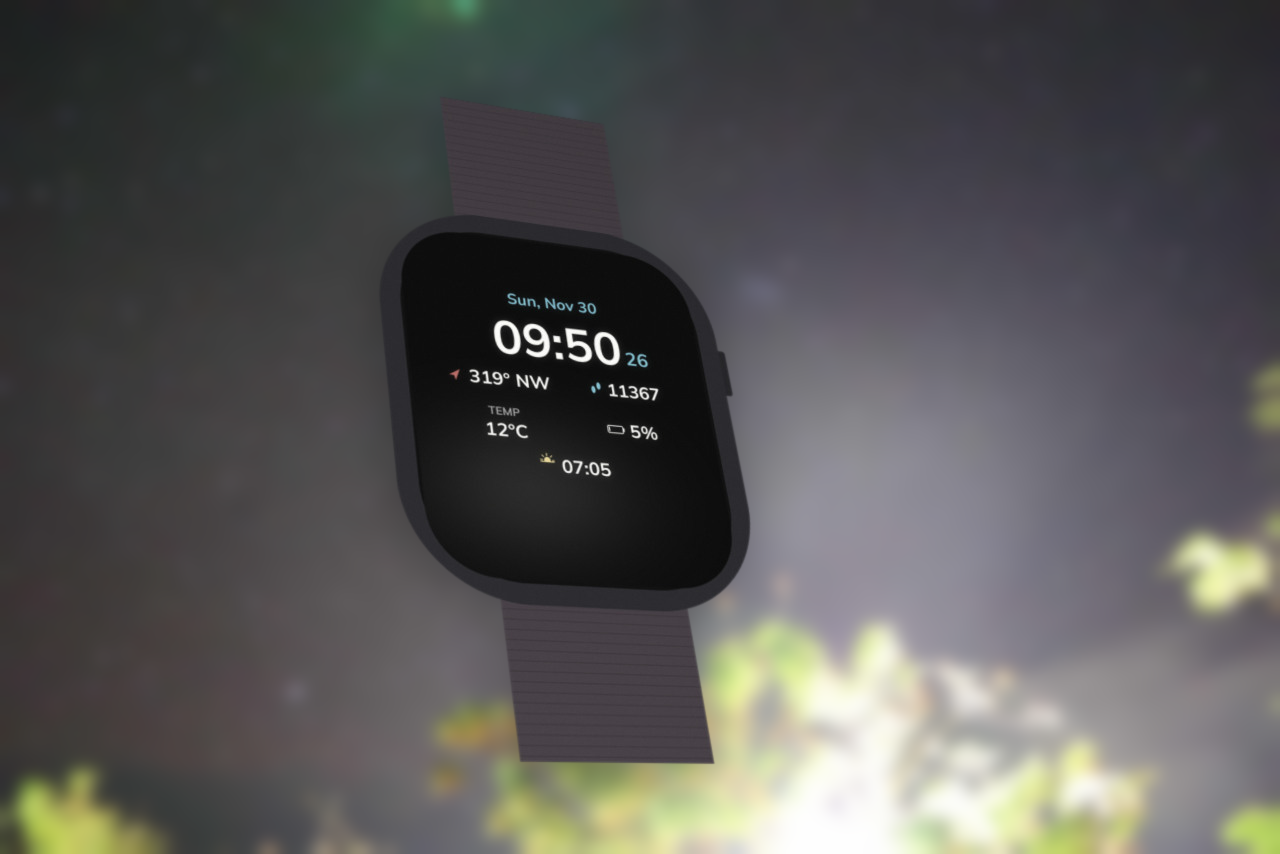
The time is 9:50:26
